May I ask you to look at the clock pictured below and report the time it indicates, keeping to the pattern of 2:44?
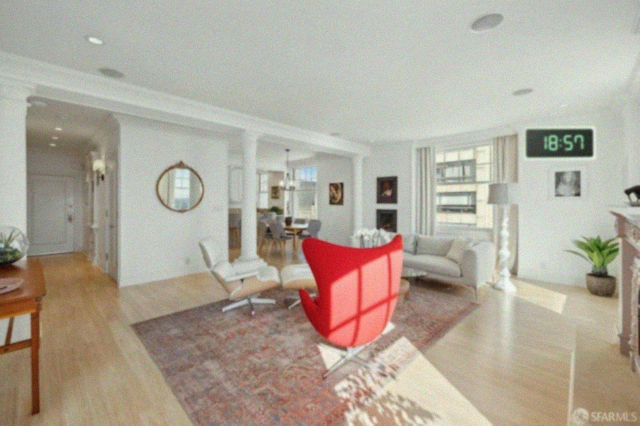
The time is 18:57
